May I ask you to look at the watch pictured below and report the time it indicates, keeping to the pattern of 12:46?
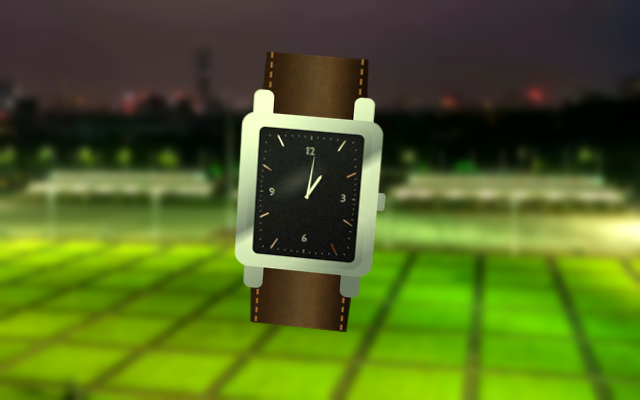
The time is 1:01
